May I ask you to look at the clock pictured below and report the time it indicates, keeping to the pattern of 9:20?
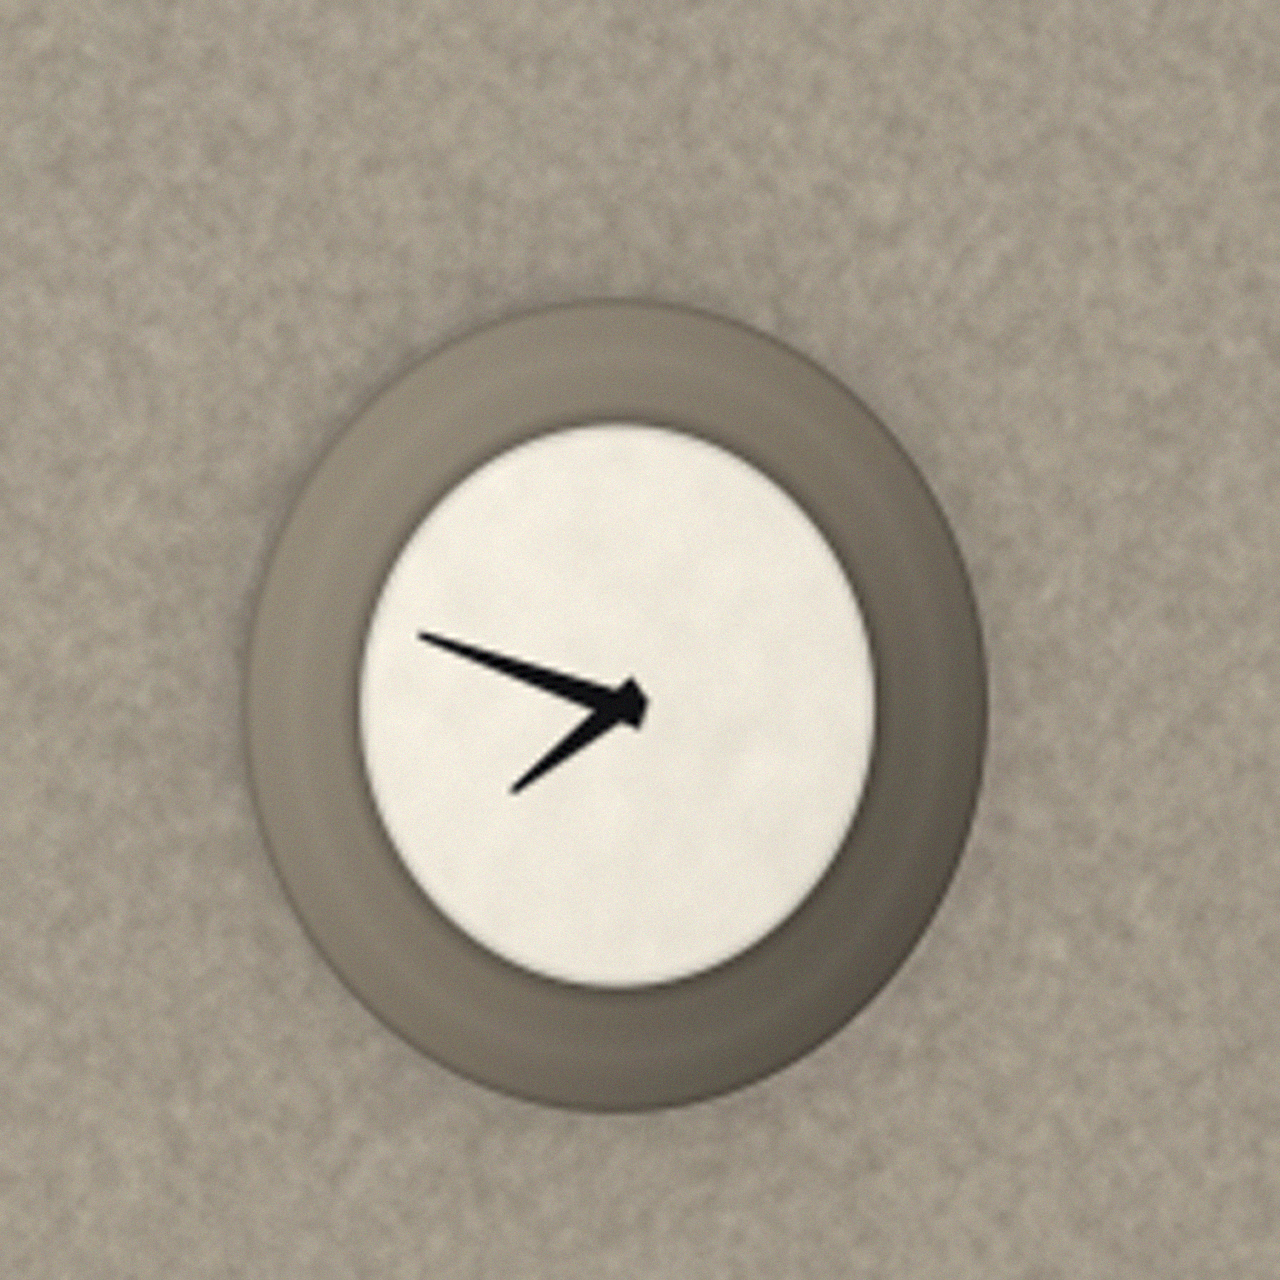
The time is 7:48
